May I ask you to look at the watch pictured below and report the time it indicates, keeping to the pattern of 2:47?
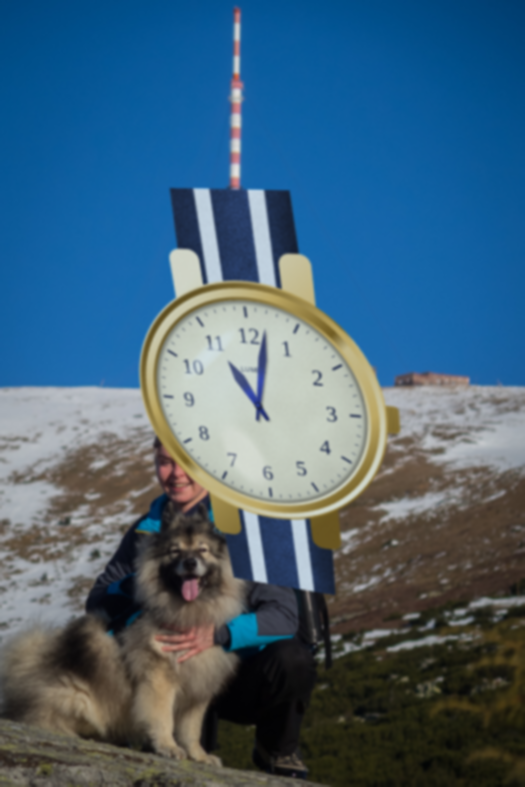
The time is 11:02
